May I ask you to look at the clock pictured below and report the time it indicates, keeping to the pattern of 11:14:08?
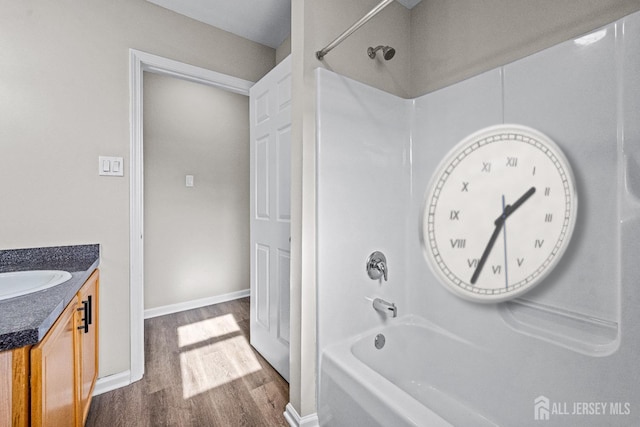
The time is 1:33:28
